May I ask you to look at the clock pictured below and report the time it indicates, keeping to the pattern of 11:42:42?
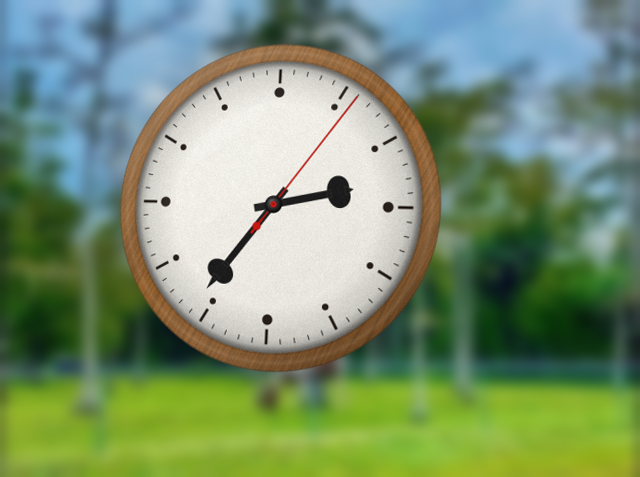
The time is 2:36:06
